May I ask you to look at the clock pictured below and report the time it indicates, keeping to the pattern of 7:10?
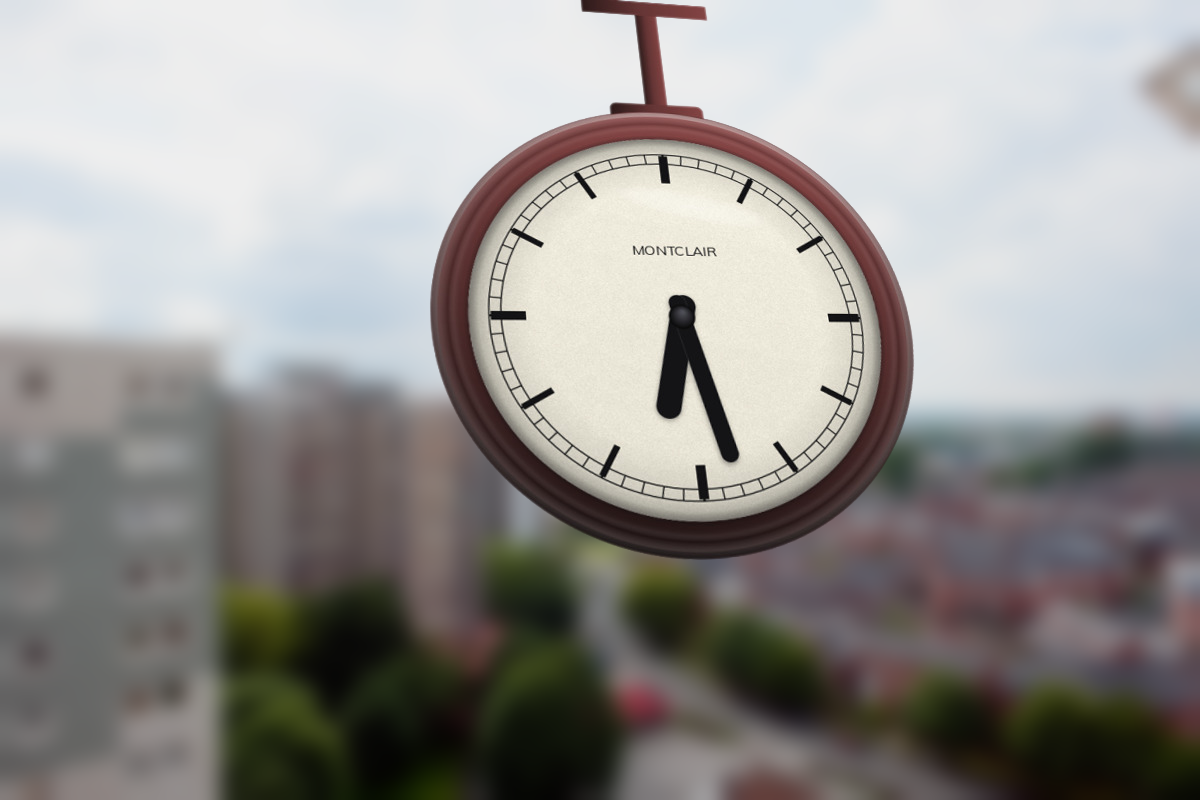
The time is 6:28
